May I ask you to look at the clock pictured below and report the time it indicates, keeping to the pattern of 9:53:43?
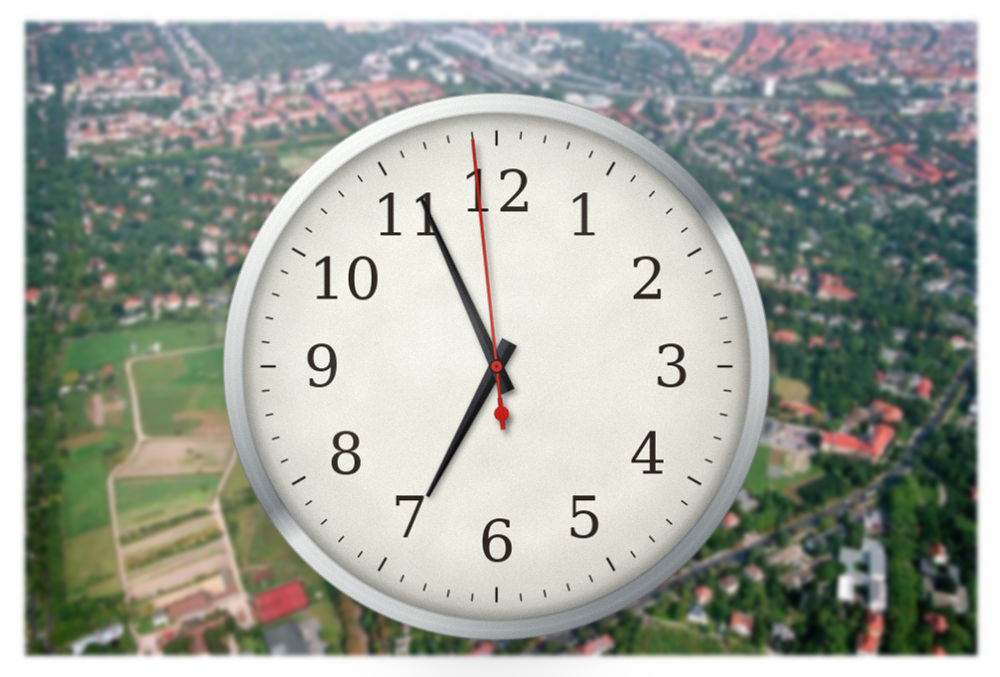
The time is 6:55:59
